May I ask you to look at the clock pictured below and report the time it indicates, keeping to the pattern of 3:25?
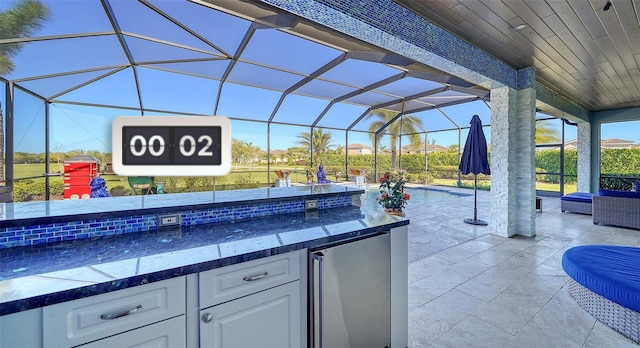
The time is 0:02
